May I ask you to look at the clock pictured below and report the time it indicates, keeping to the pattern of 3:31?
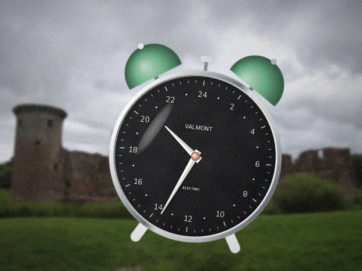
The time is 20:34
